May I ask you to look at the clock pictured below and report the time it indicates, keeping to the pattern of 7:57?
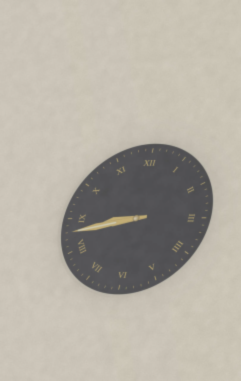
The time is 8:43
